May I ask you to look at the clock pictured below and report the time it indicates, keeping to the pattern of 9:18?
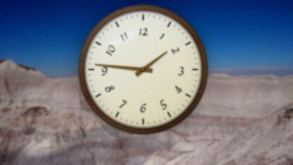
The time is 1:46
